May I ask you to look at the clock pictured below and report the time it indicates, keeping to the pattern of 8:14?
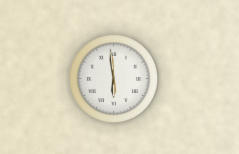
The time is 5:59
